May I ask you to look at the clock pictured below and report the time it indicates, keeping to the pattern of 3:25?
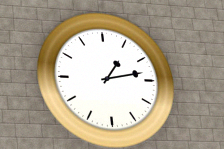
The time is 1:13
